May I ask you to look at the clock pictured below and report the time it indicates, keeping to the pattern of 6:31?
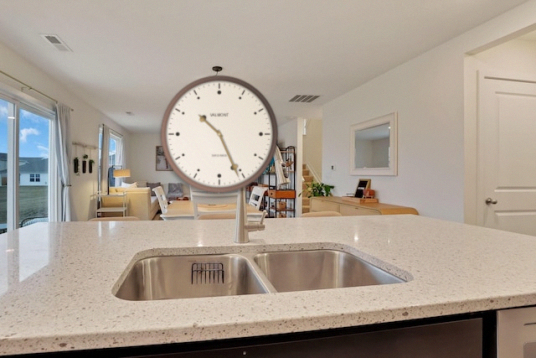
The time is 10:26
